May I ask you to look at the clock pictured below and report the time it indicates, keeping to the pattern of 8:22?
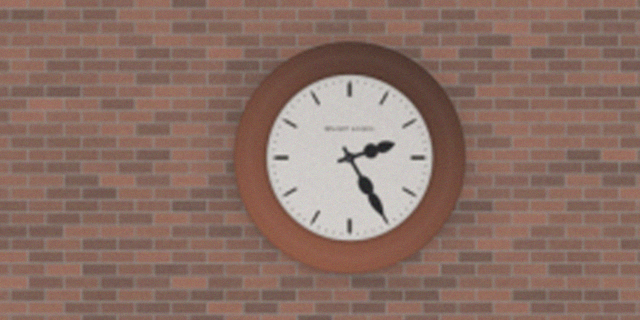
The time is 2:25
